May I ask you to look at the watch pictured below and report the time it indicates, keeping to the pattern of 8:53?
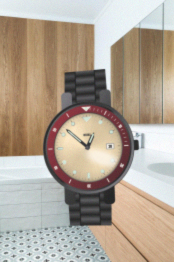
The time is 12:52
